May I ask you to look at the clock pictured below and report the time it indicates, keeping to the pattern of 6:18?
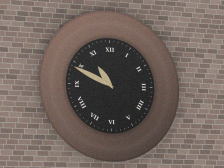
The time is 10:49
